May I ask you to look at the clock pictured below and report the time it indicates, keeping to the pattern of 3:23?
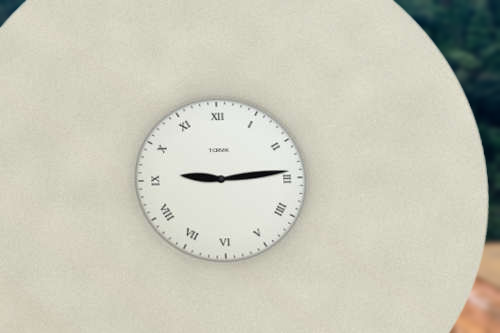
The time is 9:14
